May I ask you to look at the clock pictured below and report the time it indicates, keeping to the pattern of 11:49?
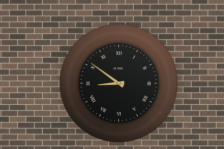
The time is 8:51
